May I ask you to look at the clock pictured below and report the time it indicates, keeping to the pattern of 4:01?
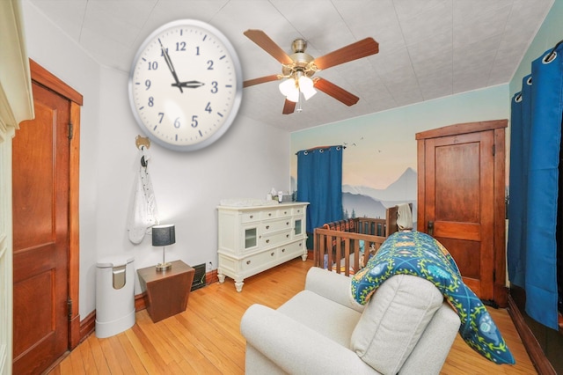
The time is 2:55
